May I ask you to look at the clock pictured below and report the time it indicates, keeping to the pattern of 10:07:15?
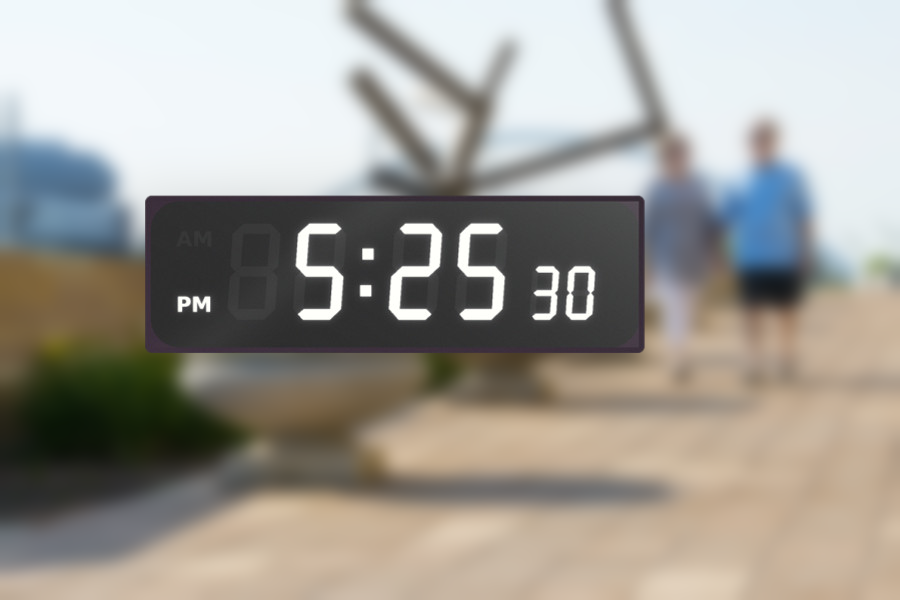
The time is 5:25:30
